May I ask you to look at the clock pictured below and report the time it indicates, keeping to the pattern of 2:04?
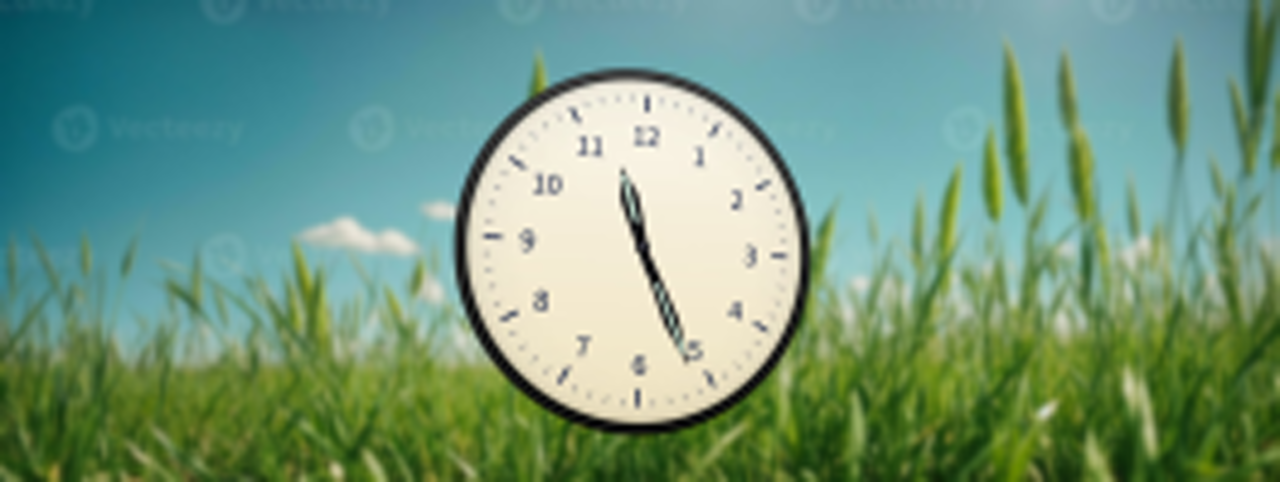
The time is 11:26
